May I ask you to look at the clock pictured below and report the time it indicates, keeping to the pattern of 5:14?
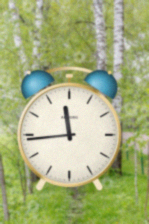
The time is 11:44
